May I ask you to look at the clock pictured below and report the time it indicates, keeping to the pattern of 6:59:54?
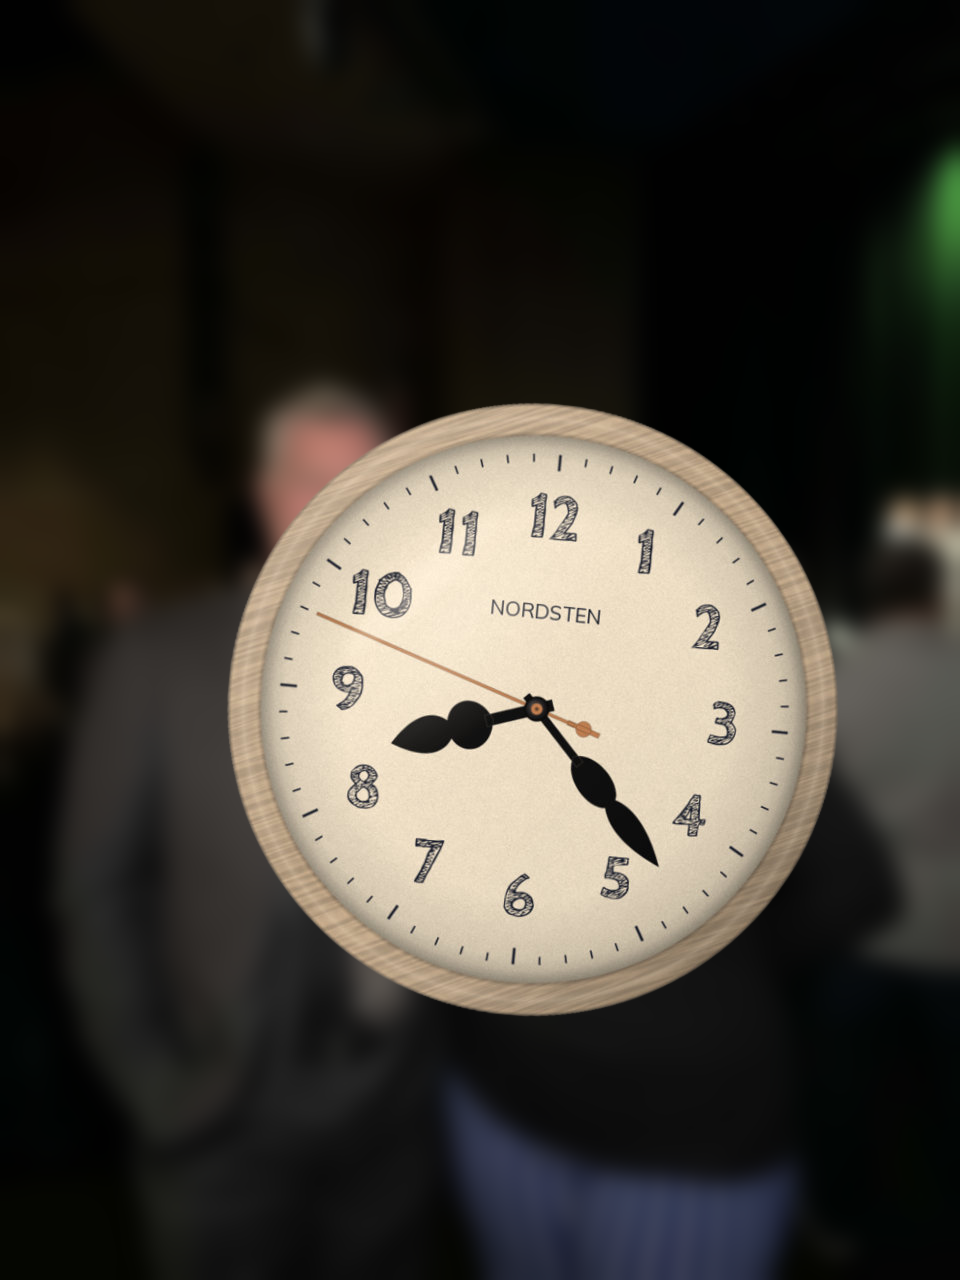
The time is 8:22:48
